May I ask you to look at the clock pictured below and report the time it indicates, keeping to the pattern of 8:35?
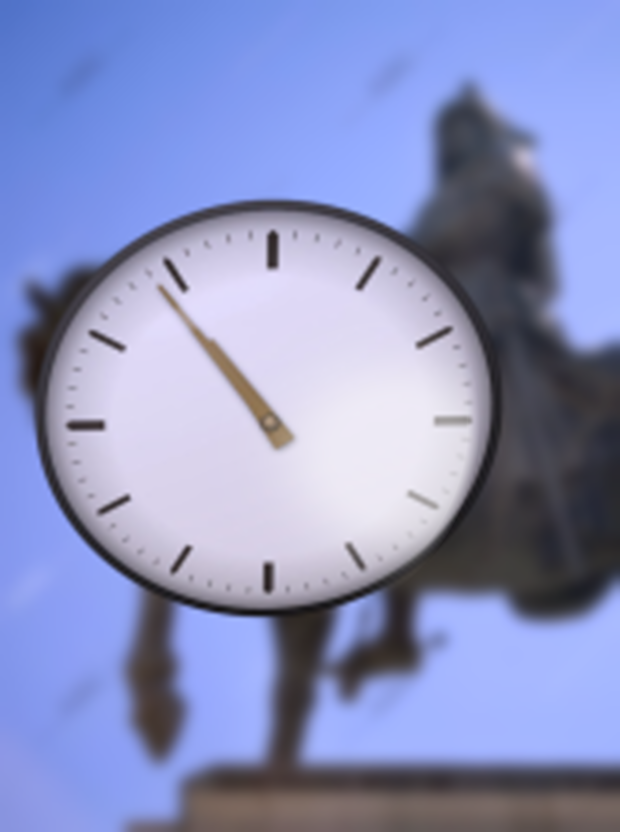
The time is 10:54
